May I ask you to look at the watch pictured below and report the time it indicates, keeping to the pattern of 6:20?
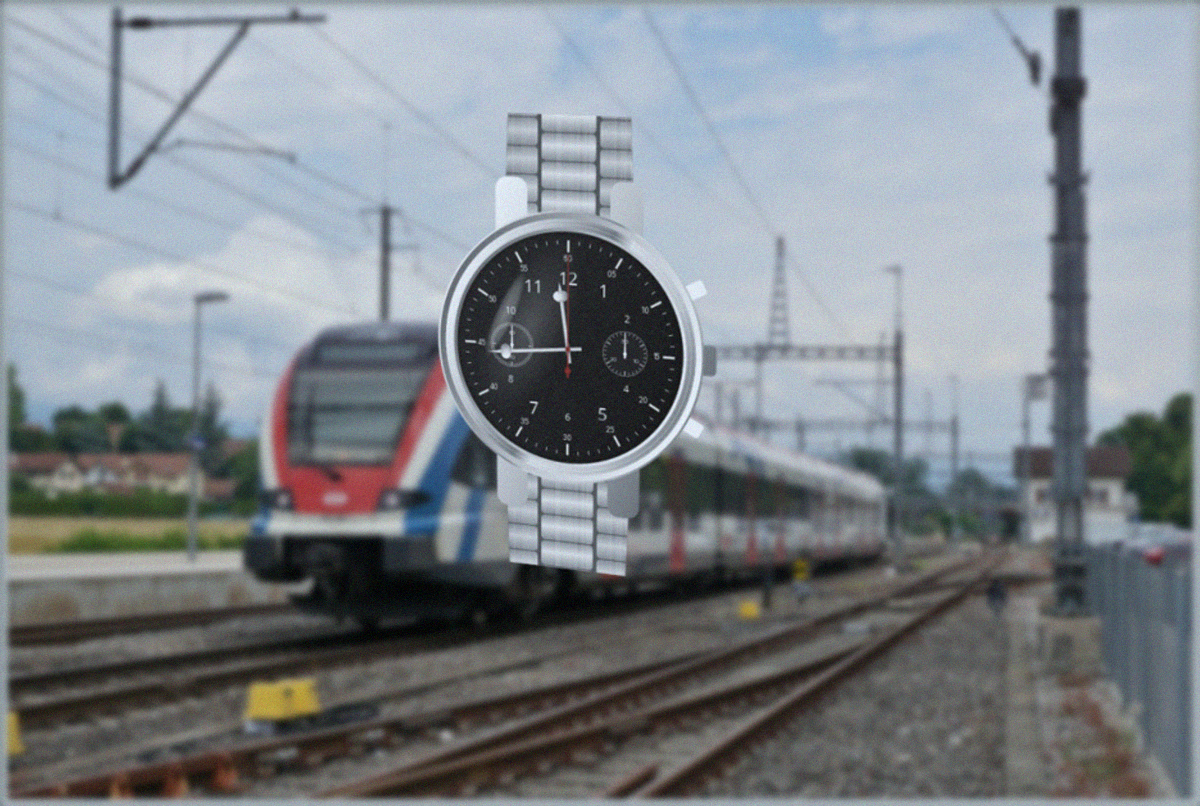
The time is 11:44
